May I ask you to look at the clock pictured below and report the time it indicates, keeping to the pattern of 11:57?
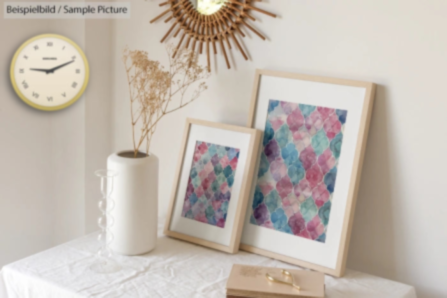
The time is 9:11
